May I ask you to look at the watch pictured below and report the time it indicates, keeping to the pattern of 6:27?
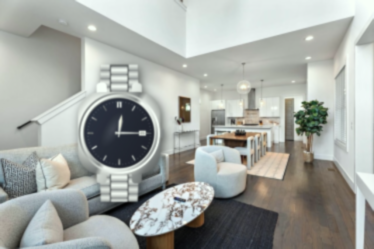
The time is 12:15
